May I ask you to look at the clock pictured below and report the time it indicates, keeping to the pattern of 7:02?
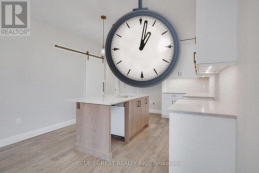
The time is 1:02
